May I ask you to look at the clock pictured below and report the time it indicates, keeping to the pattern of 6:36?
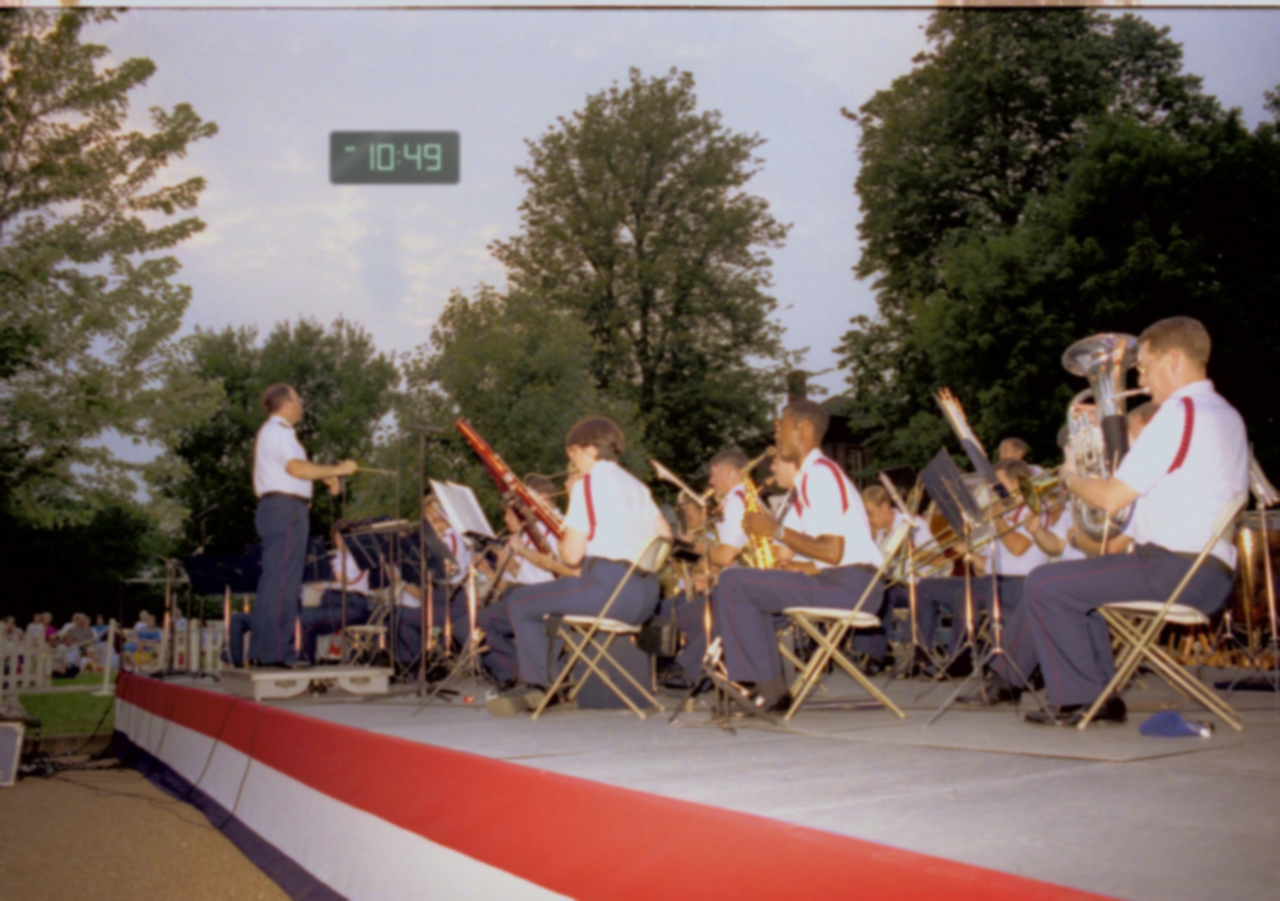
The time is 10:49
